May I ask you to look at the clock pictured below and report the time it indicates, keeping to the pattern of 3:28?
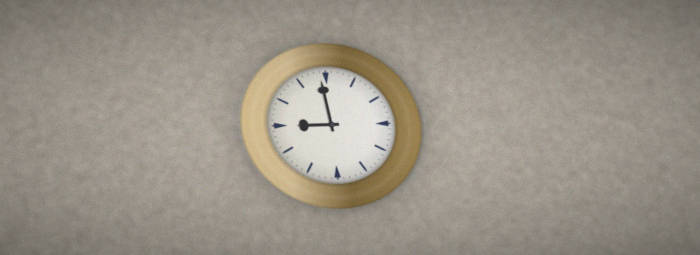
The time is 8:59
